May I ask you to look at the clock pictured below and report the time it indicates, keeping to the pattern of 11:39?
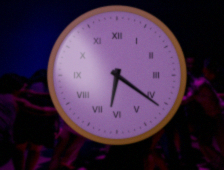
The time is 6:21
